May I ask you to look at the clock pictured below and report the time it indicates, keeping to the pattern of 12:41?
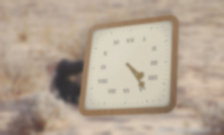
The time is 4:24
